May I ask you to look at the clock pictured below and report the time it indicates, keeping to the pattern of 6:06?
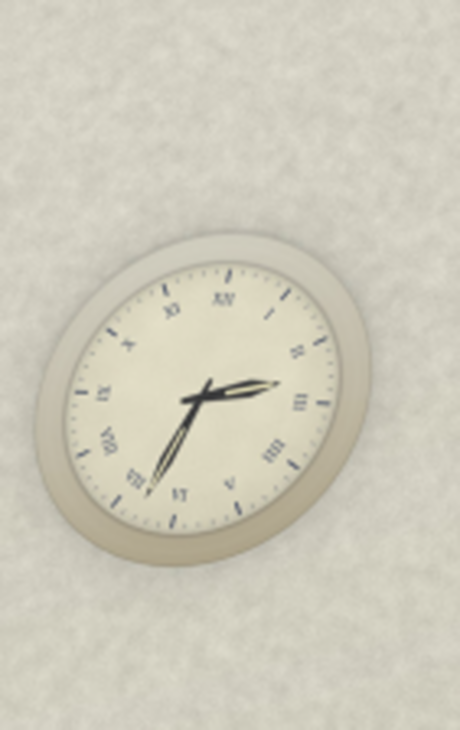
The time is 2:33
